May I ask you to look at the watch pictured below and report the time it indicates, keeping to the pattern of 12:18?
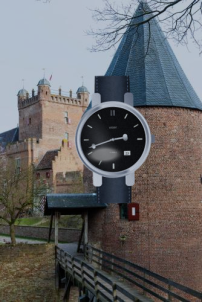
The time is 2:42
